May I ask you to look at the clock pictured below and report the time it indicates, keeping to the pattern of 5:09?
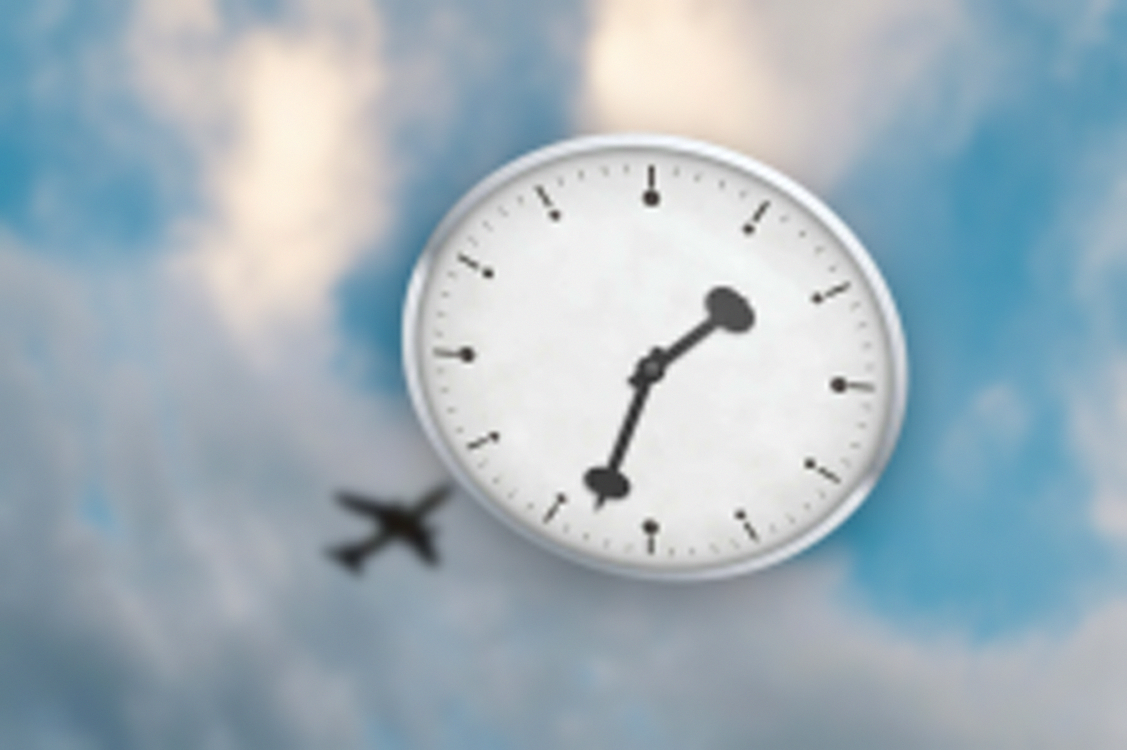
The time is 1:33
